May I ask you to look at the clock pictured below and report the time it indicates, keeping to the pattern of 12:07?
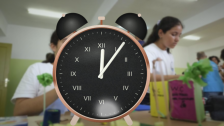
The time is 12:06
